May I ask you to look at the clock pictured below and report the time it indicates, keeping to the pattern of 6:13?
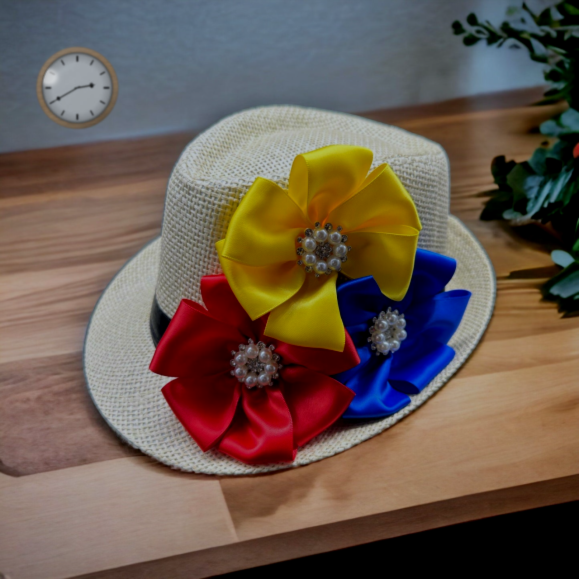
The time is 2:40
